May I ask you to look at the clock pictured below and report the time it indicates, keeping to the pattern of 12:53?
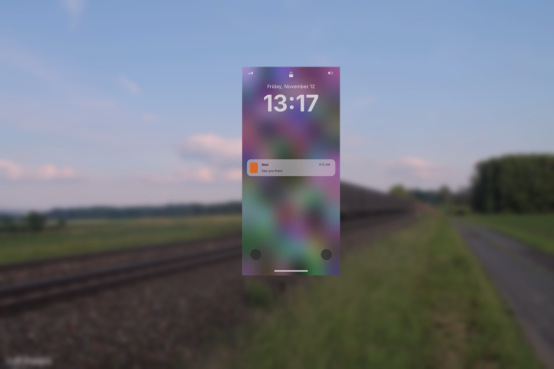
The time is 13:17
